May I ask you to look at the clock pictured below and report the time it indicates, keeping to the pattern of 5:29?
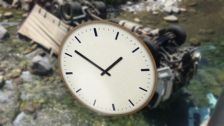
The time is 1:52
